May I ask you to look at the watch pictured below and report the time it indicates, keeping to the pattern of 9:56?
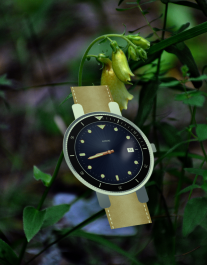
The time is 8:43
